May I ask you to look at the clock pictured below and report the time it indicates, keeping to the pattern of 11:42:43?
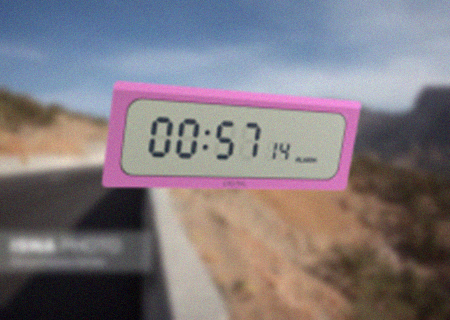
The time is 0:57:14
